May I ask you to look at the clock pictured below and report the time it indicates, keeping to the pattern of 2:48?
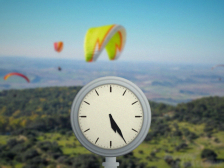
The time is 5:25
